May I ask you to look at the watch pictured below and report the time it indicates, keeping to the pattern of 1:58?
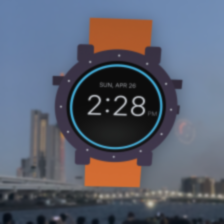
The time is 2:28
